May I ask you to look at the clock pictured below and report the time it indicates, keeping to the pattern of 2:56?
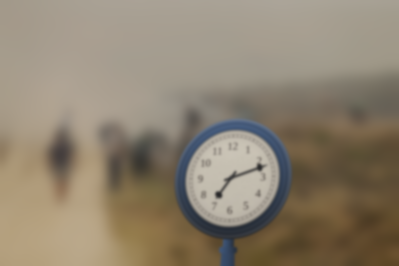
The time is 7:12
